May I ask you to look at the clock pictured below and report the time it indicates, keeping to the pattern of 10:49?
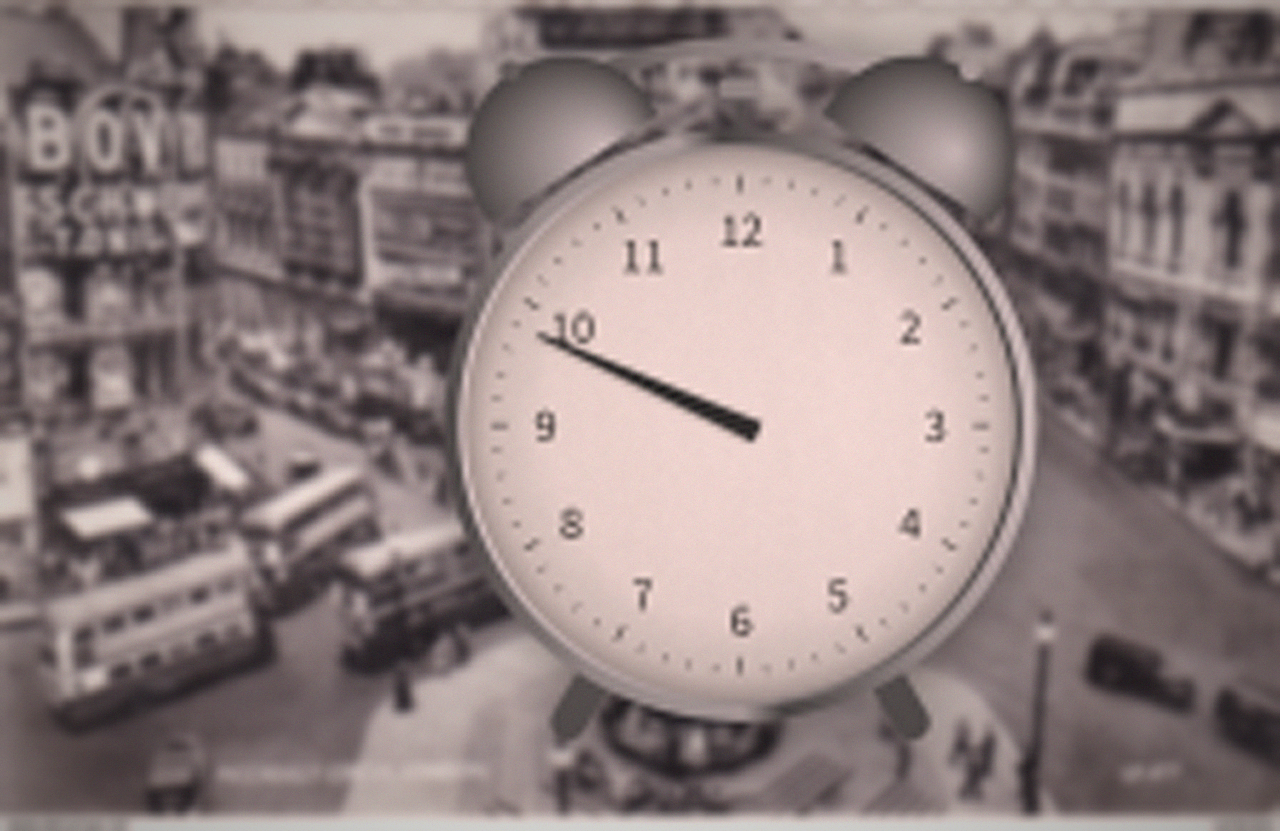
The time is 9:49
